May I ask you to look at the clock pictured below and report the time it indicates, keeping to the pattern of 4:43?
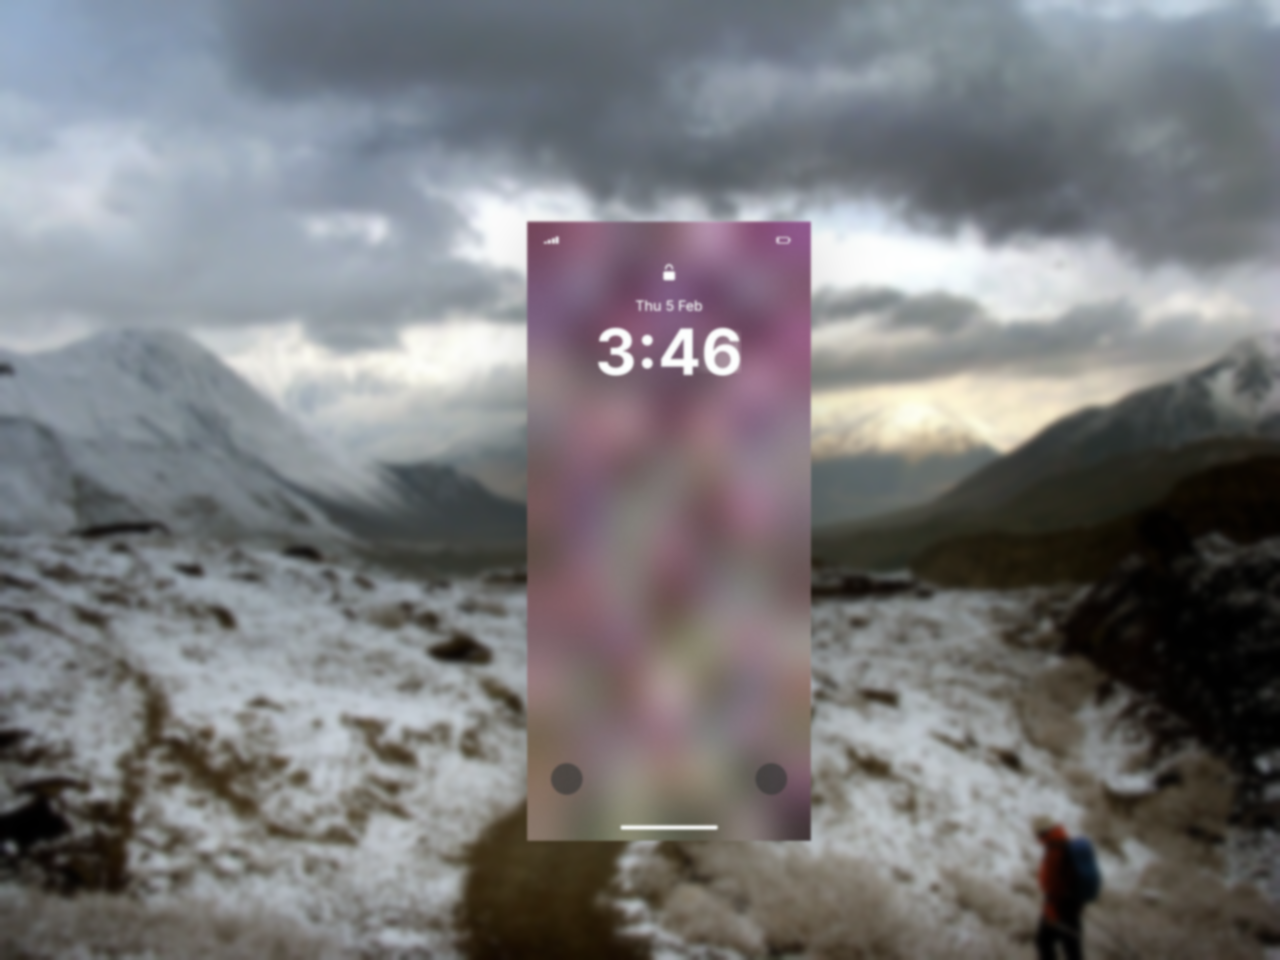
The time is 3:46
